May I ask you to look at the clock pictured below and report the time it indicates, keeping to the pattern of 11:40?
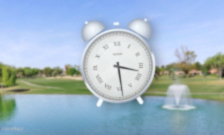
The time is 3:29
